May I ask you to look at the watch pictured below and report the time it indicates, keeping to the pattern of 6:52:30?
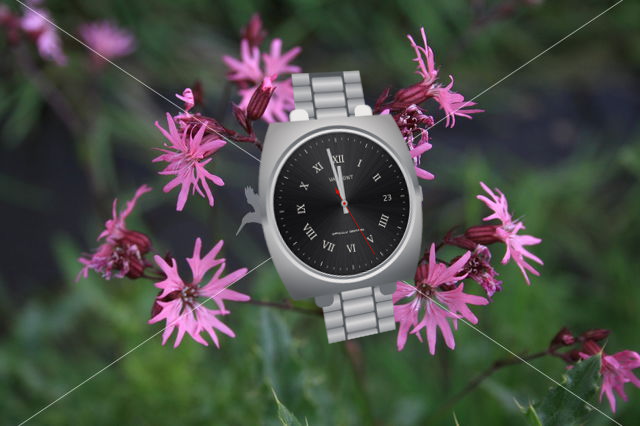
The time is 11:58:26
